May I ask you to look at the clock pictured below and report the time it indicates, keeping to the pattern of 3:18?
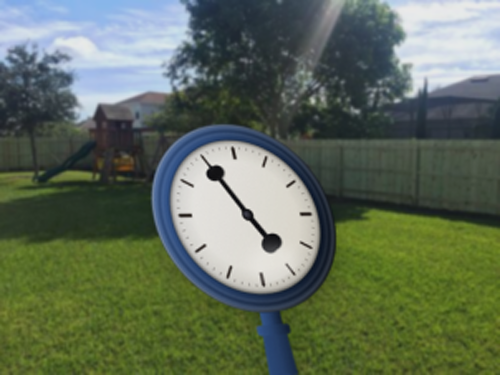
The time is 4:55
